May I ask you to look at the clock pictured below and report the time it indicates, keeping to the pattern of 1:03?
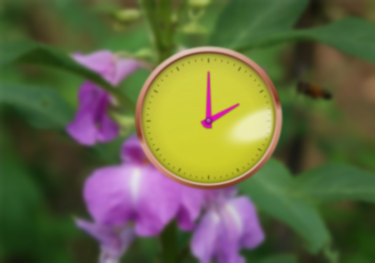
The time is 2:00
